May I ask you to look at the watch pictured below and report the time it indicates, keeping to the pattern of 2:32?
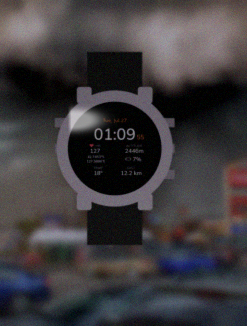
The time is 1:09
